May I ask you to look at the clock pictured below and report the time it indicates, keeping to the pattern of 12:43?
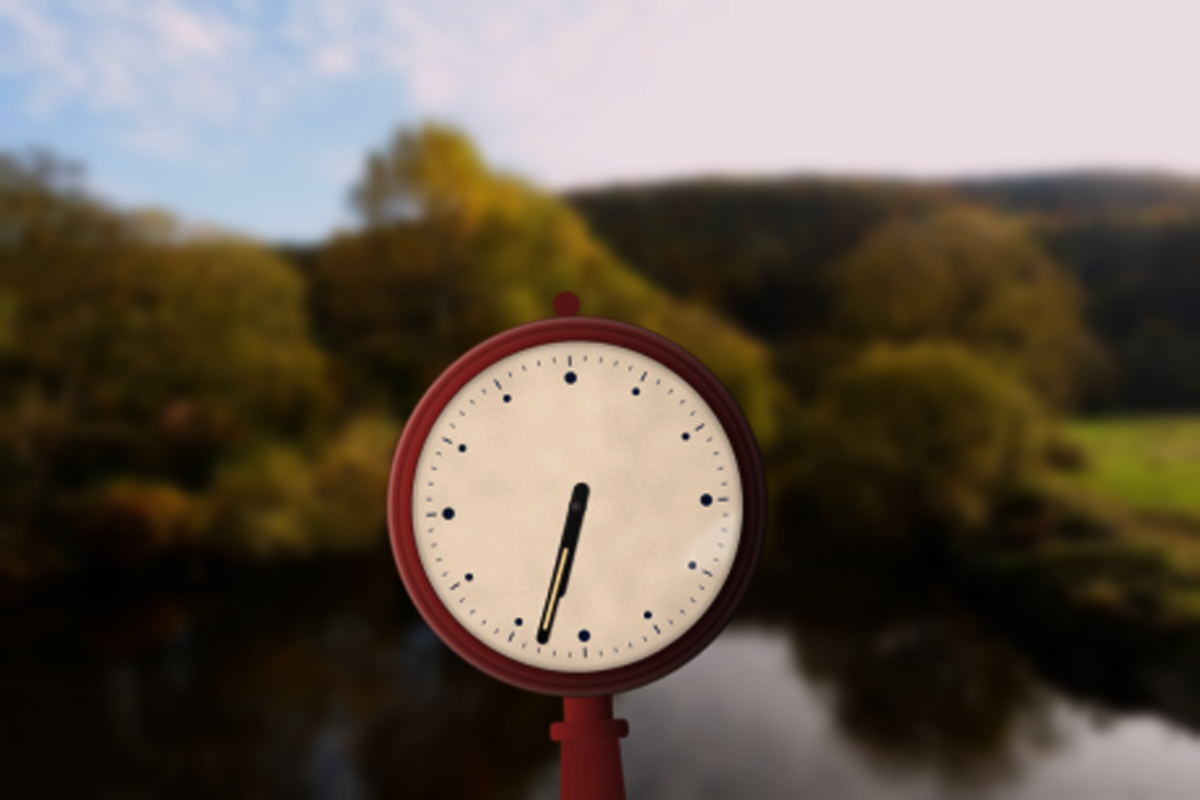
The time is 6:33
